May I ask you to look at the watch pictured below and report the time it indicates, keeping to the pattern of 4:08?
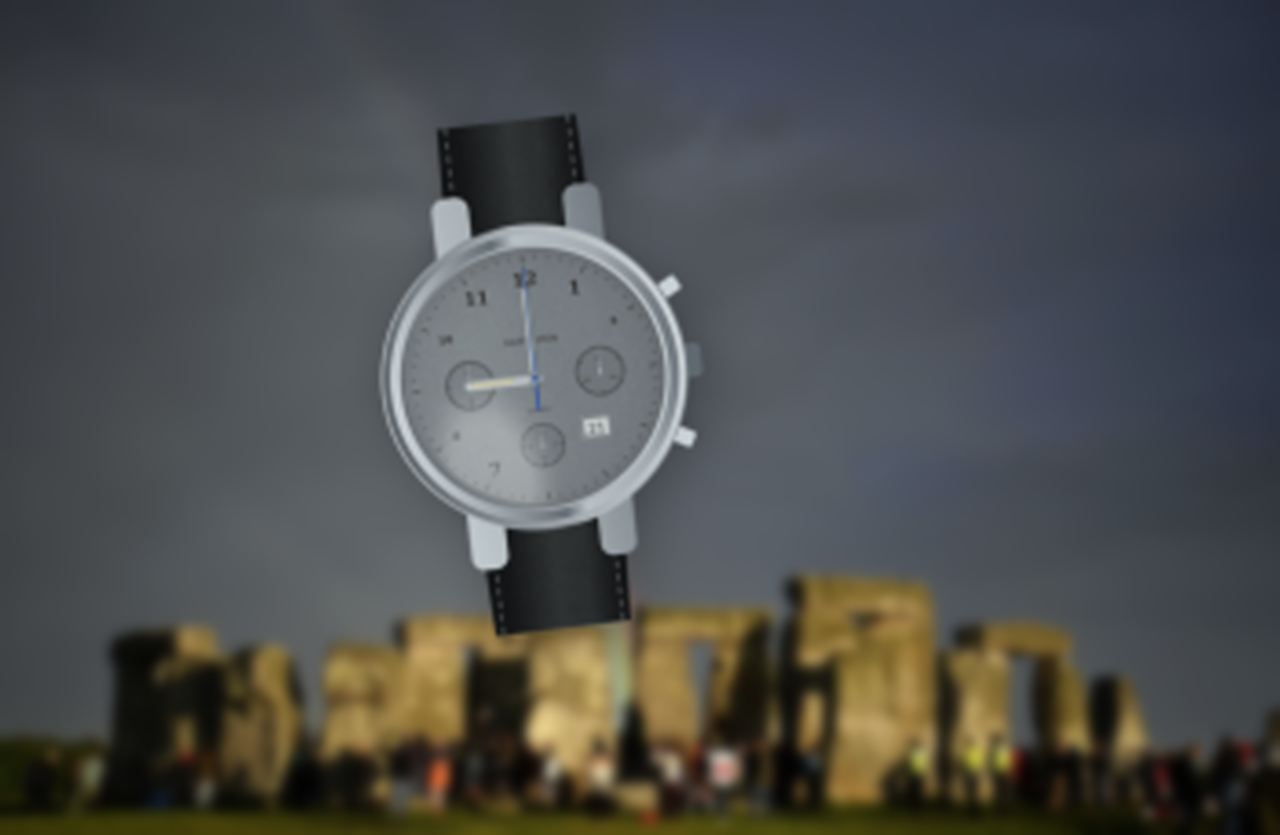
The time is 9:00
